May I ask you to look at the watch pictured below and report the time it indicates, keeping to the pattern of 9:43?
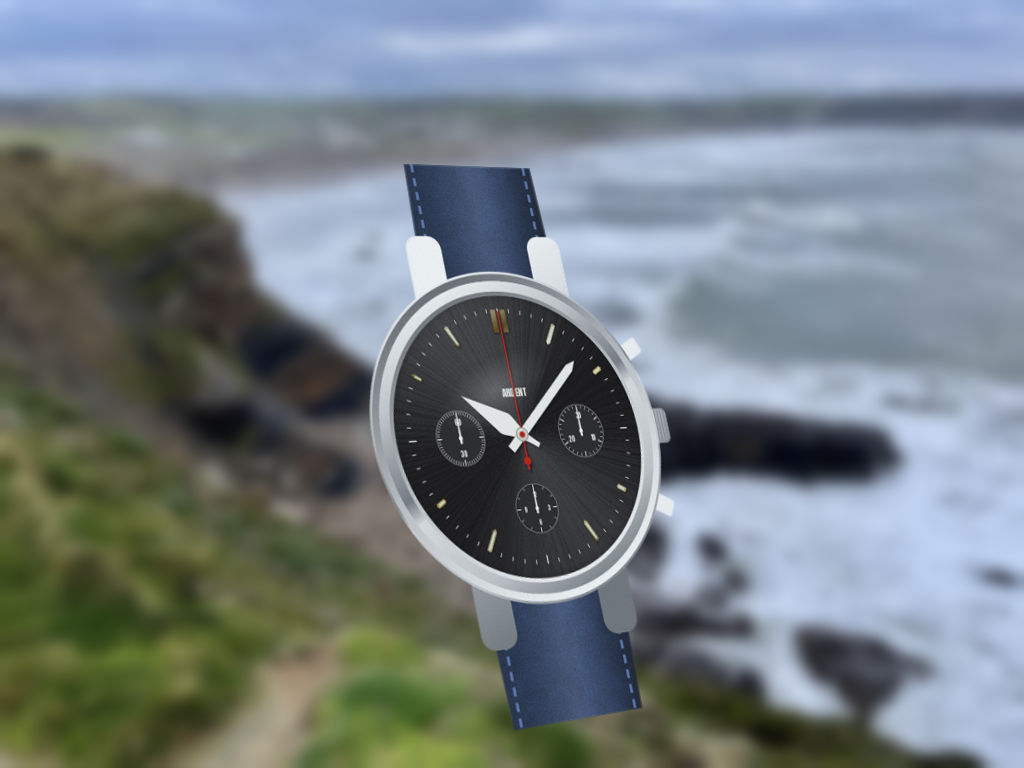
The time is 10:08
